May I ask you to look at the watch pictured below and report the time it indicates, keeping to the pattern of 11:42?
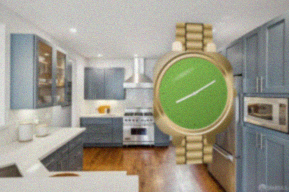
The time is 8:10
